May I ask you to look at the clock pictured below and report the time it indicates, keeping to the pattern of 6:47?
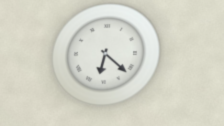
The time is 6:22
